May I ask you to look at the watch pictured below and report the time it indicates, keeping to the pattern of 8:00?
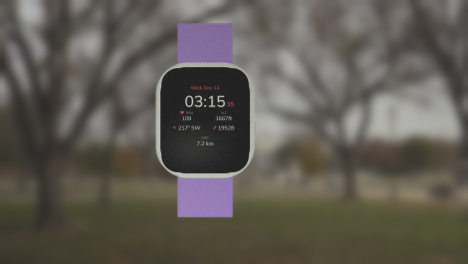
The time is 3:15
